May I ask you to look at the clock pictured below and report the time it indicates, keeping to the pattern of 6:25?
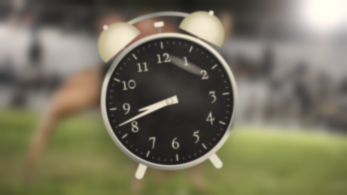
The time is 8:42
